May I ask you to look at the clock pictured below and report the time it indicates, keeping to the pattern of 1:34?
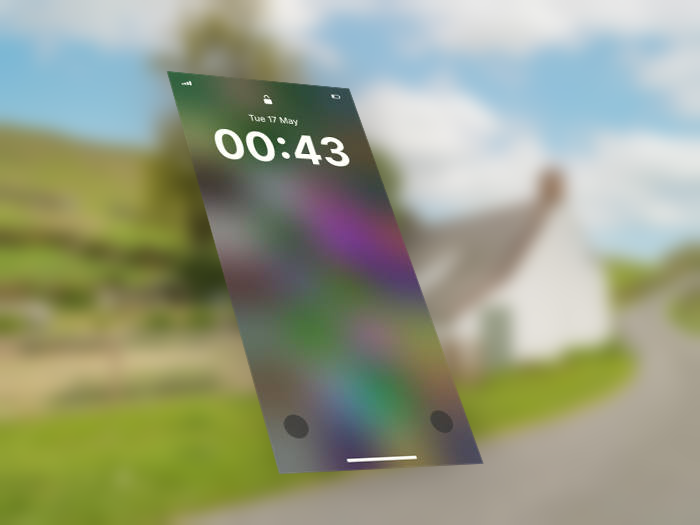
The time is 0:43
